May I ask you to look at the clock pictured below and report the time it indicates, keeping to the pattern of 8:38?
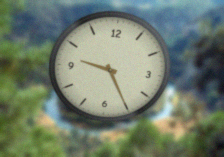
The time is 9:25
